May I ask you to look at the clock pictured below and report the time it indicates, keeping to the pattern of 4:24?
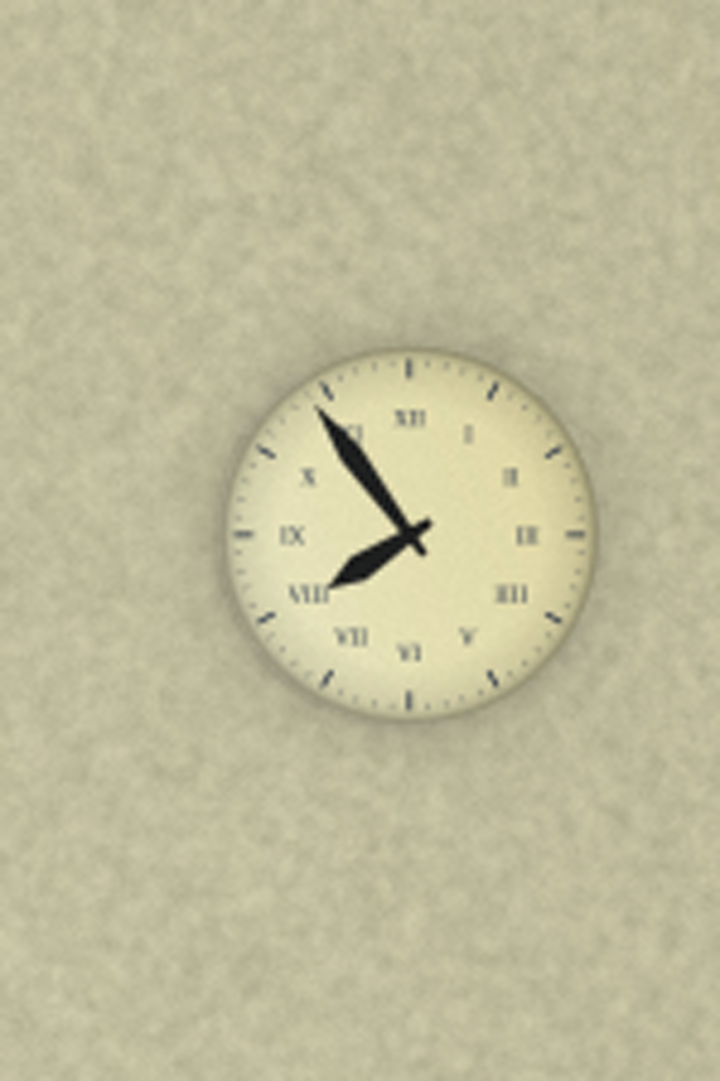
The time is 7:54
